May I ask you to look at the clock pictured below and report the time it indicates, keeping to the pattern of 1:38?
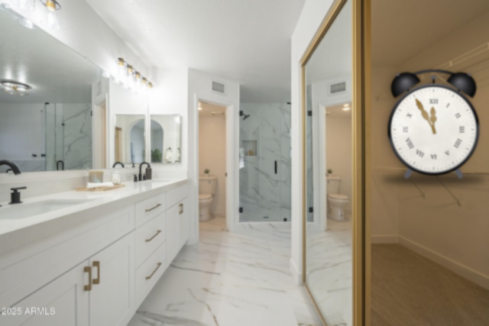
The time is 11:55
